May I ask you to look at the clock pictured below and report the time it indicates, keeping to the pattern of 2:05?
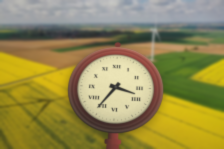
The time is 3:36
